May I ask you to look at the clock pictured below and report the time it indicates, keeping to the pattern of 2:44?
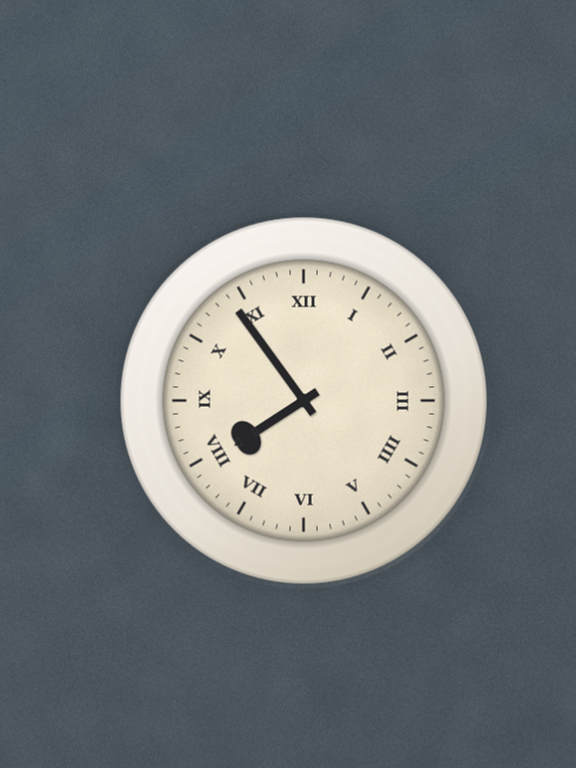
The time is 7:54
